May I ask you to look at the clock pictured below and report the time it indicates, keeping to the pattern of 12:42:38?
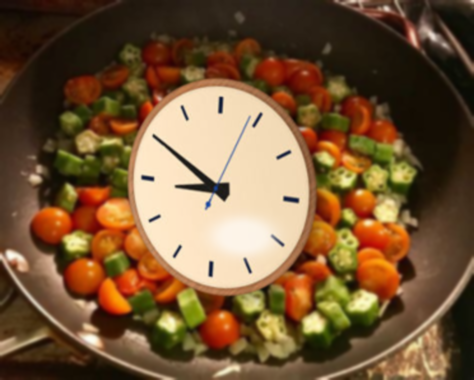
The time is 8:50:04
